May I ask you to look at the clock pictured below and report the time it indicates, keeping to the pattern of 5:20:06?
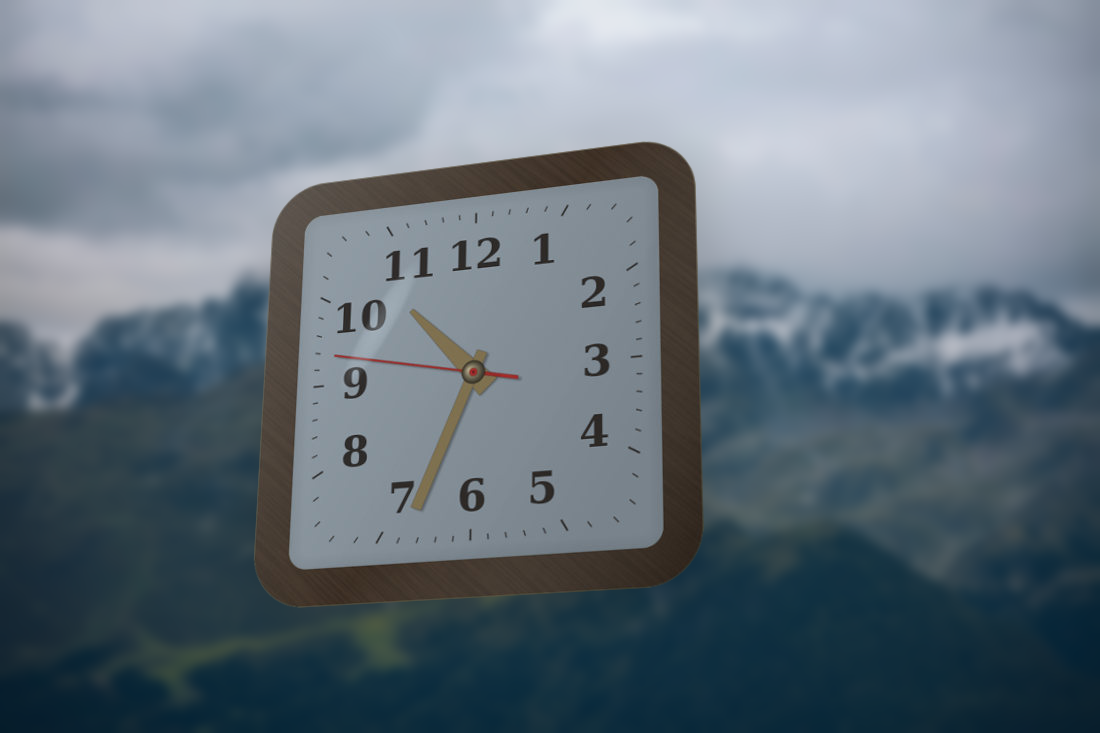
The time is 10:33:47
